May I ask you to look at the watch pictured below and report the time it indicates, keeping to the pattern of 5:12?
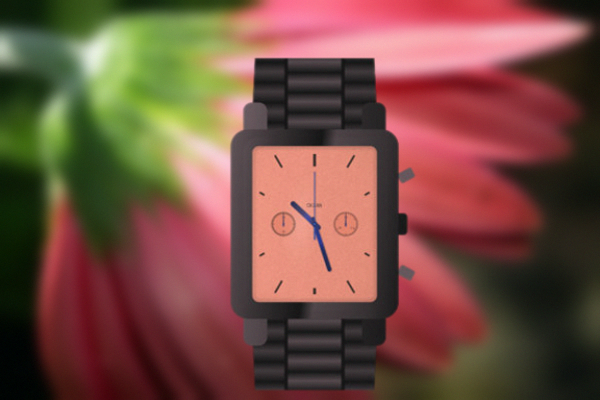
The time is 10:27
